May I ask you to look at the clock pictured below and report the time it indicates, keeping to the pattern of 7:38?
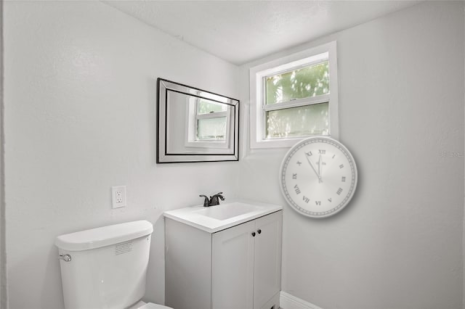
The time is 11:54
